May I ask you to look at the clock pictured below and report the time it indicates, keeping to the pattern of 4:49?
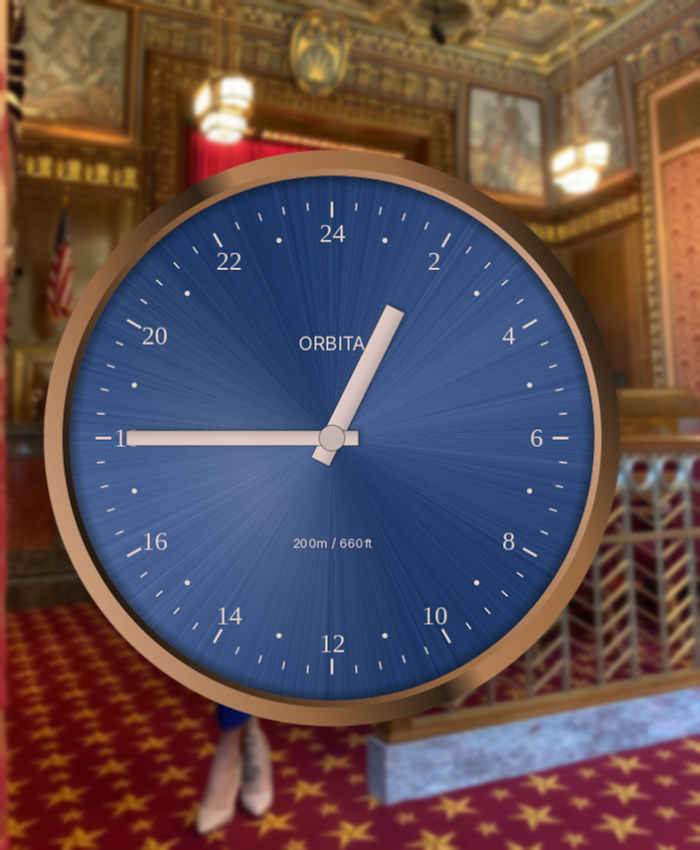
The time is 1:45
